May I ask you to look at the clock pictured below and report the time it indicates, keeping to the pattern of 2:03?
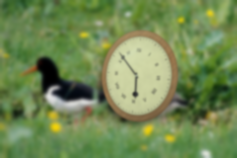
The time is 5:52
